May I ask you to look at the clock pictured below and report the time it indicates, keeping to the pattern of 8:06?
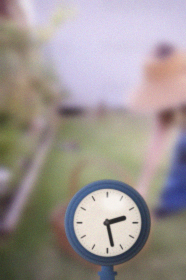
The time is 2:28
